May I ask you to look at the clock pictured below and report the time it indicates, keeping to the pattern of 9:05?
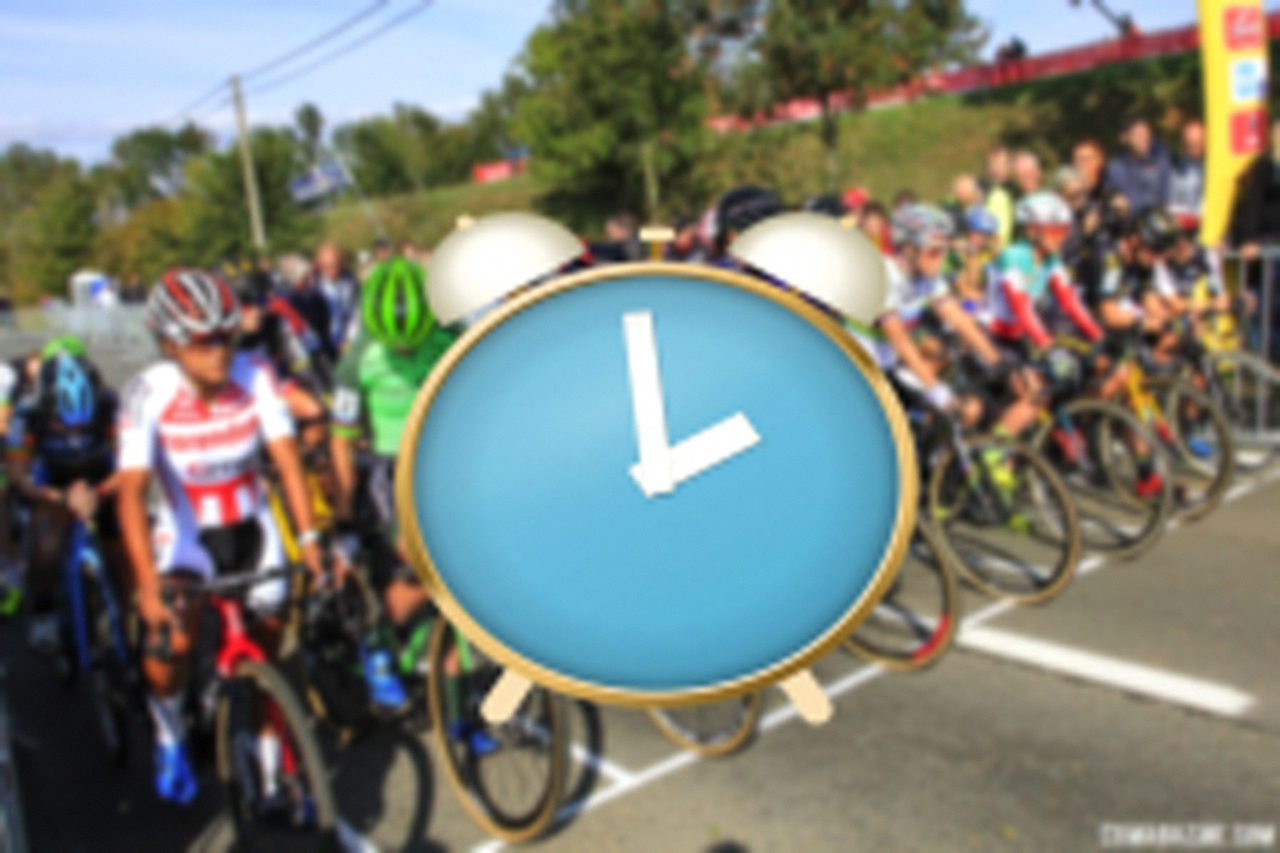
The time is 1:59
